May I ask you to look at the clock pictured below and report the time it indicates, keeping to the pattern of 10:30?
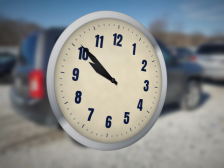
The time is 9:51
